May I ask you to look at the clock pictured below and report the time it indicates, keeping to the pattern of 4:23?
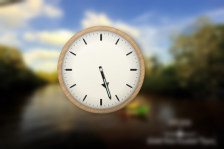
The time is 5:27
